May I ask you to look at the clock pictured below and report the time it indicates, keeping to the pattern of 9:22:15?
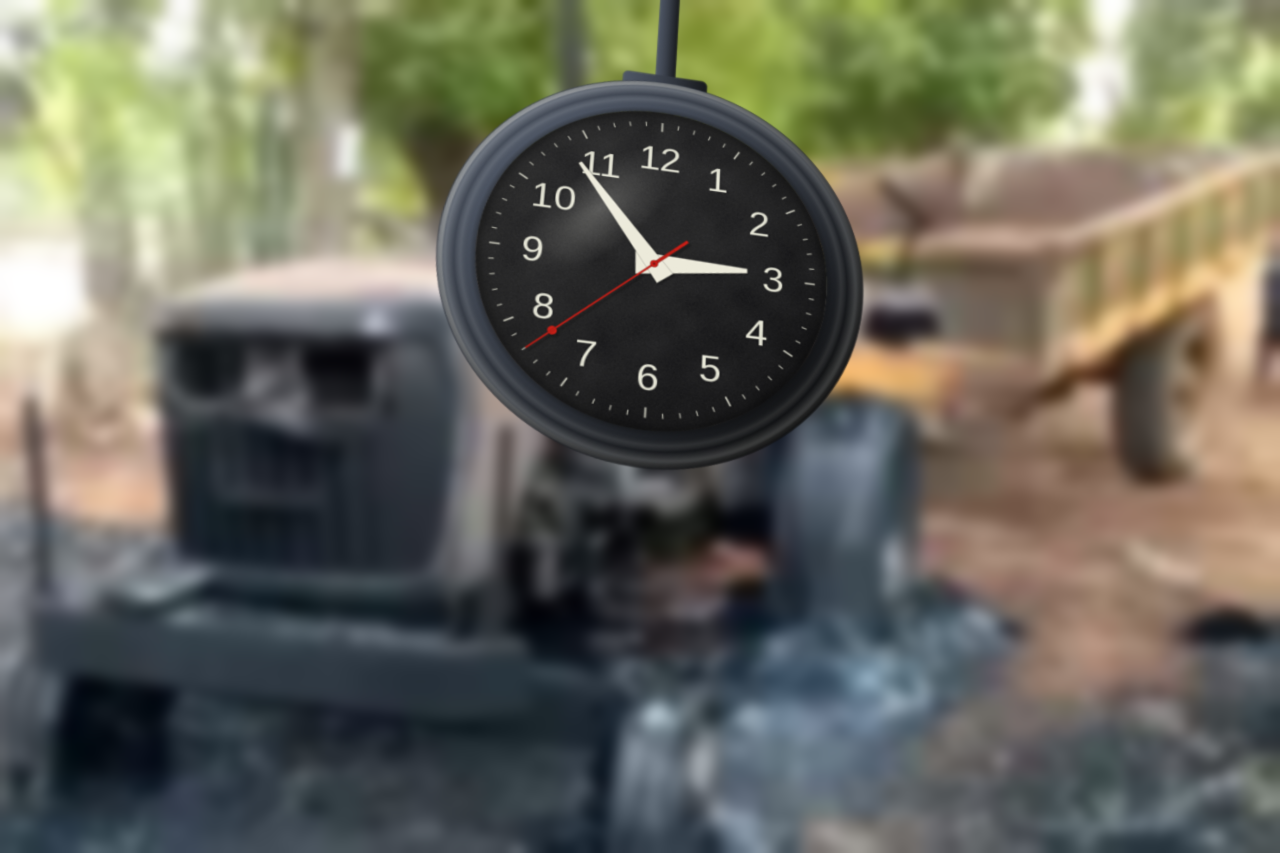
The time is 2:53:38
